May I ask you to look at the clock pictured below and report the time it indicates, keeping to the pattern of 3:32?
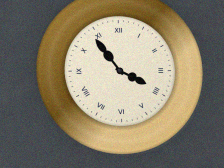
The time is 3:54
